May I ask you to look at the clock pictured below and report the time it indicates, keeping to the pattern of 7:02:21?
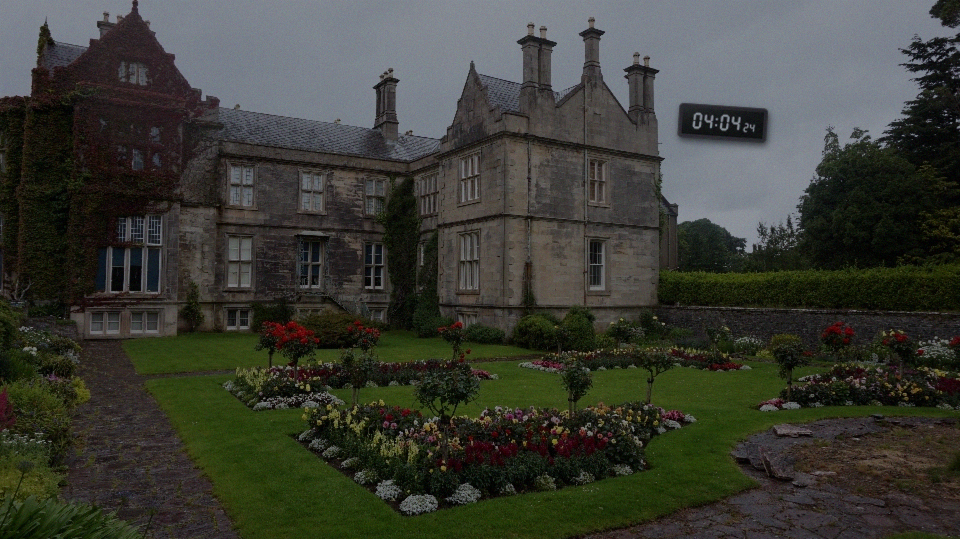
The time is 4:04:24
